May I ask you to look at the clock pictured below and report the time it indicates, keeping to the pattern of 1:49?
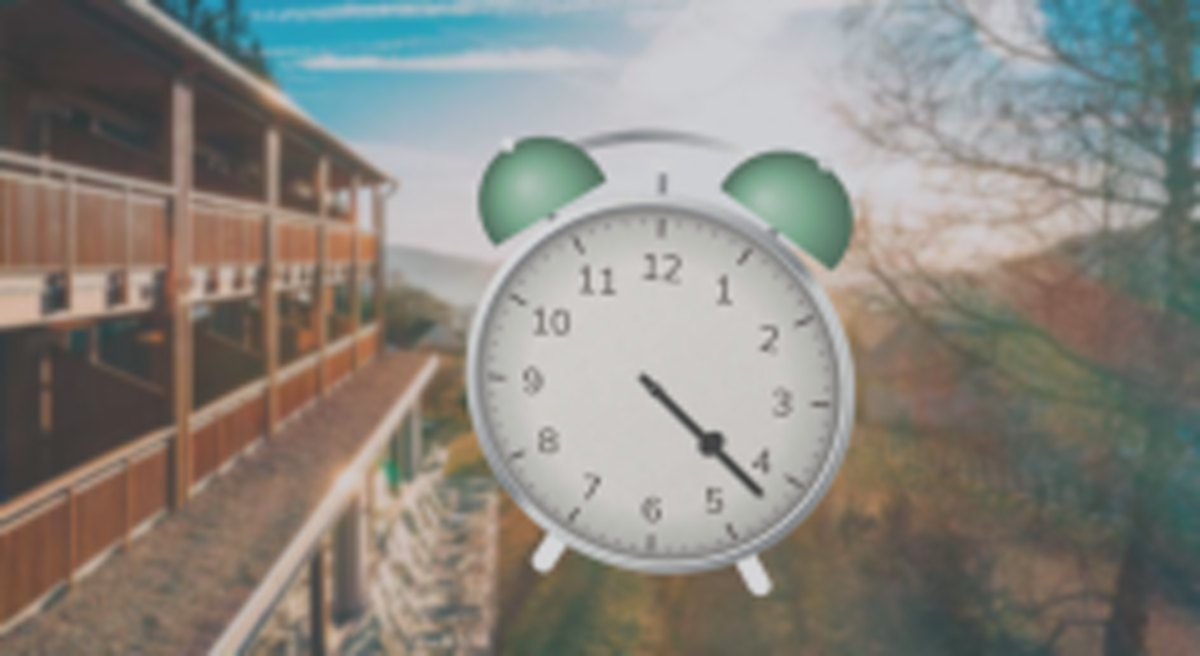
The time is 4:22
